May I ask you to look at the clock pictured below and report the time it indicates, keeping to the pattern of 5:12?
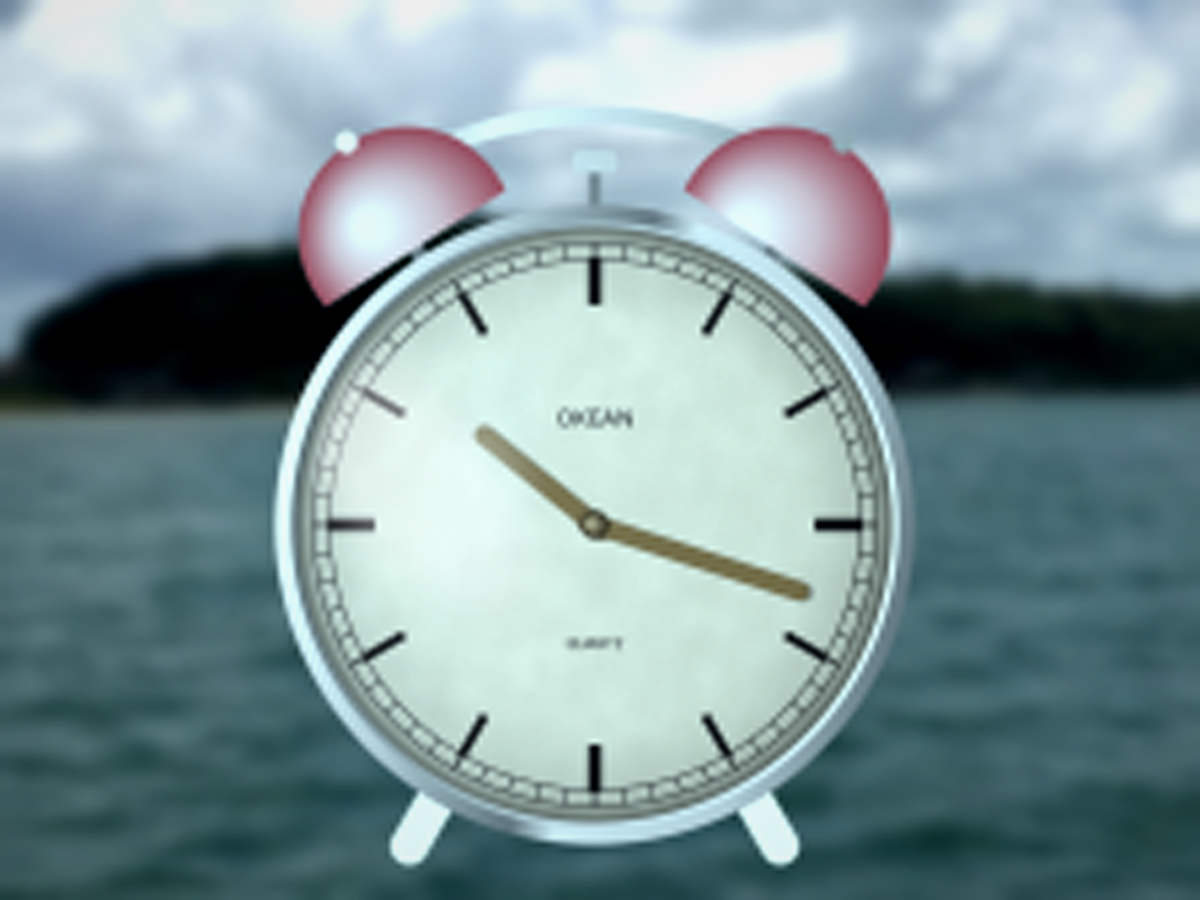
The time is 10:18
